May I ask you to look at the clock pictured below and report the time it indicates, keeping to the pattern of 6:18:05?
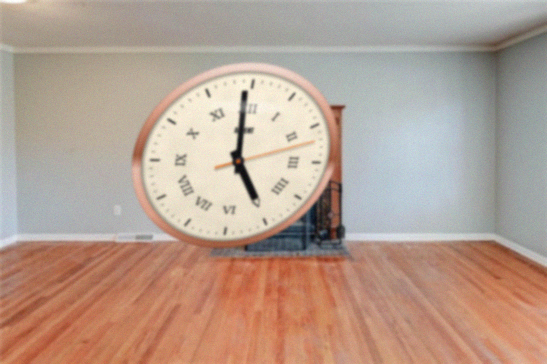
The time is 4:59:12
